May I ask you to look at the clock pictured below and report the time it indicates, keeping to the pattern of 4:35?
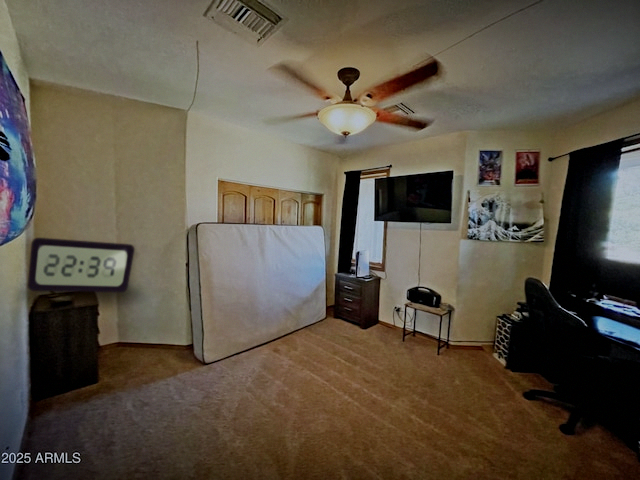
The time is 22:39
